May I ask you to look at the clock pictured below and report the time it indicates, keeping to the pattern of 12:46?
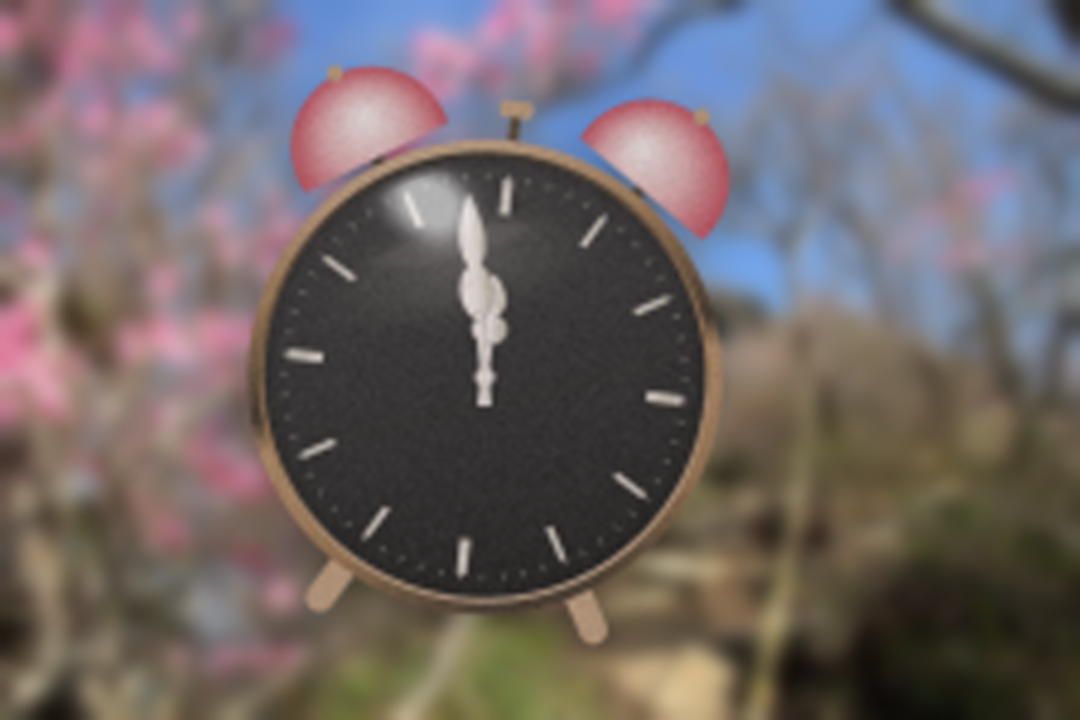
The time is 11:58
